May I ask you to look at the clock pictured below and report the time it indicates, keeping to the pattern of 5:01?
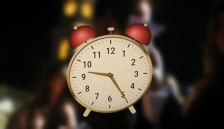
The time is 9:25
